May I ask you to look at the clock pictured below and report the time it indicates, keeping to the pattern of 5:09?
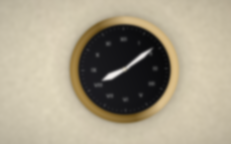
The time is 8:09
